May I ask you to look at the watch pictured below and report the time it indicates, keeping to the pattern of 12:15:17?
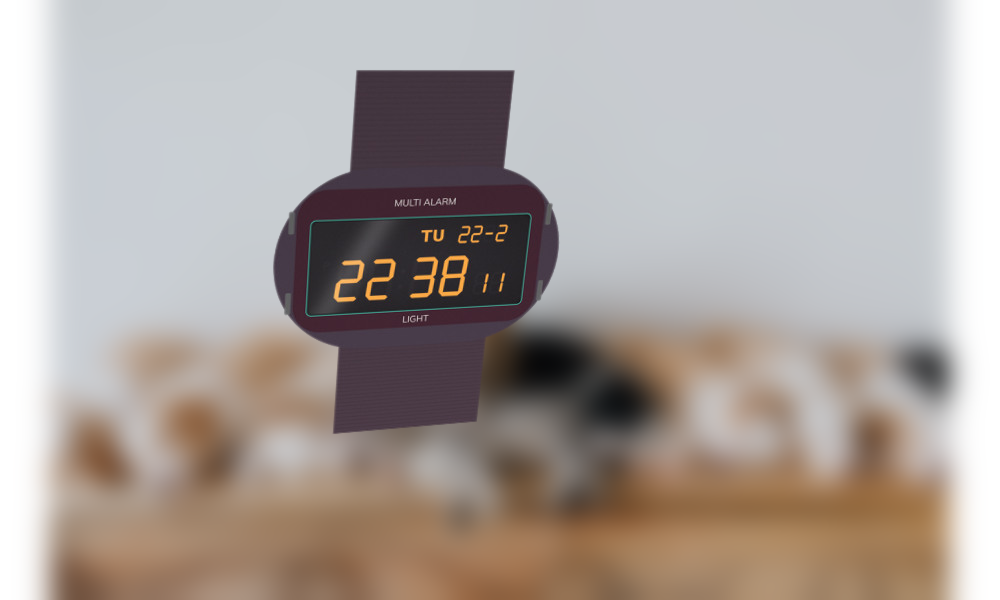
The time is 22:38:11
